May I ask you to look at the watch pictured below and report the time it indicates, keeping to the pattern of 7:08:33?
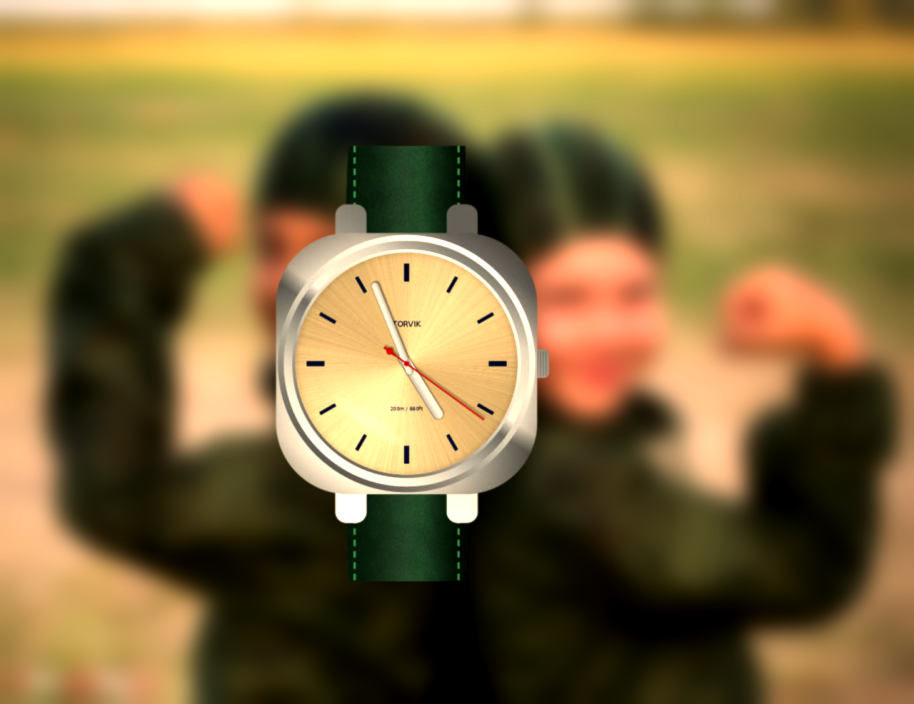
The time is 4:56:21
